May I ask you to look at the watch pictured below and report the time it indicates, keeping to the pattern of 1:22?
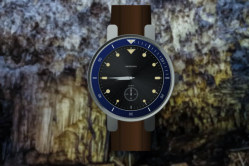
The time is 8:45
